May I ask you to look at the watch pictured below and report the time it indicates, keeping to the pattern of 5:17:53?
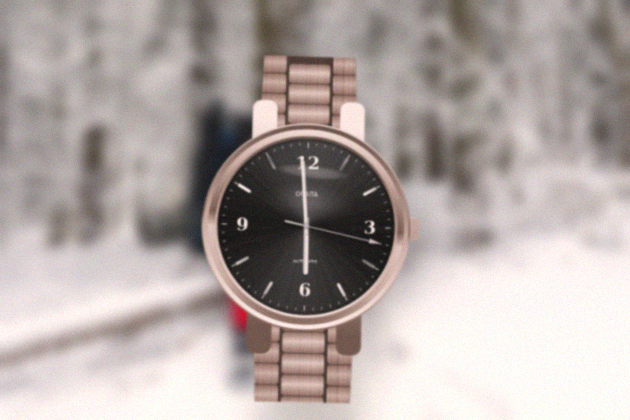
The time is 5:59:17
